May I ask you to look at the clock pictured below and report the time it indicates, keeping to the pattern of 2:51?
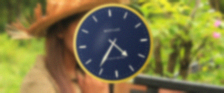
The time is 4:36
